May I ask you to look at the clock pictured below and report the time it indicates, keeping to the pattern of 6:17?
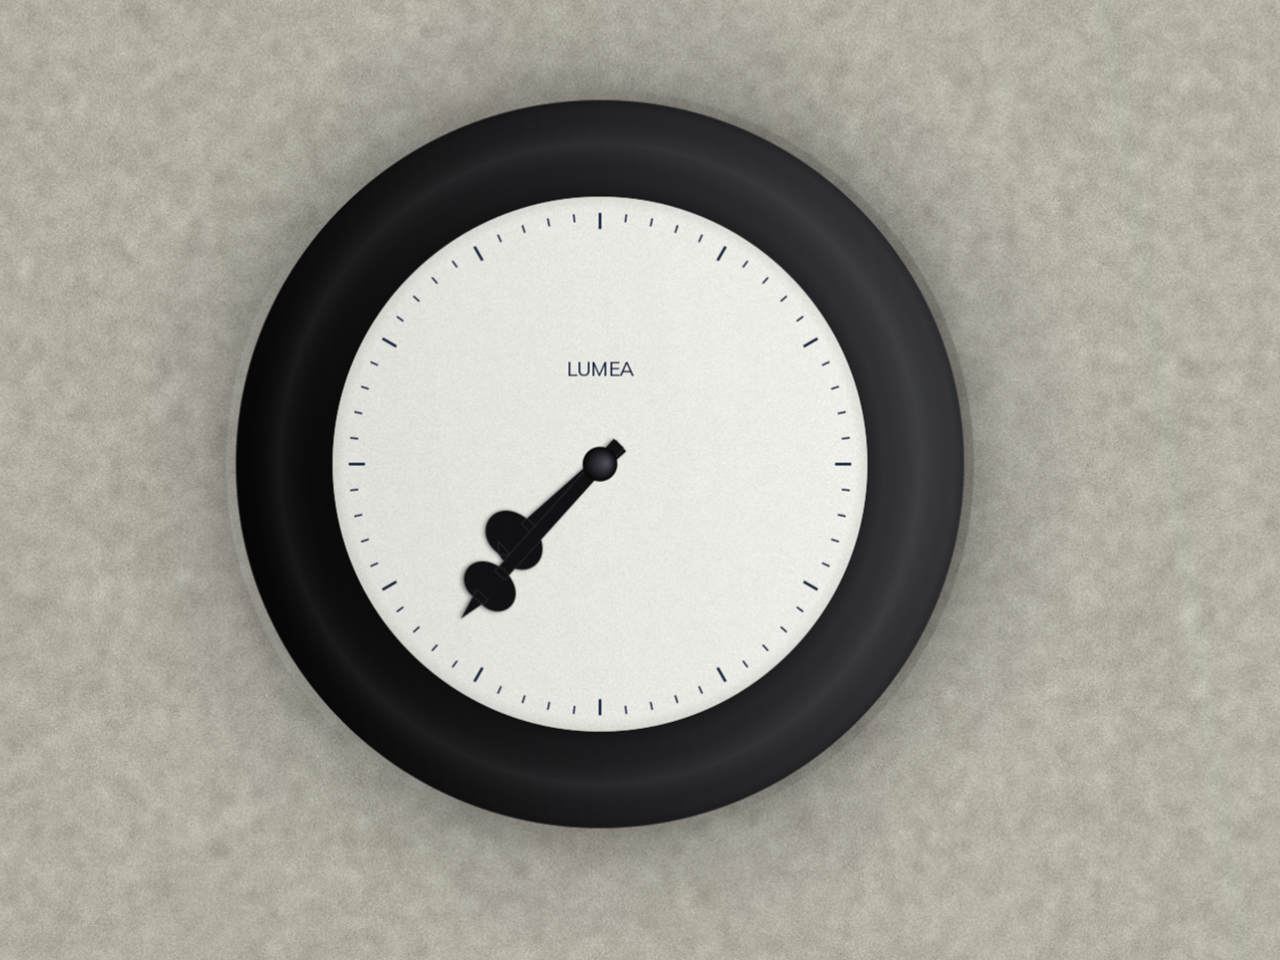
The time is 7:37
